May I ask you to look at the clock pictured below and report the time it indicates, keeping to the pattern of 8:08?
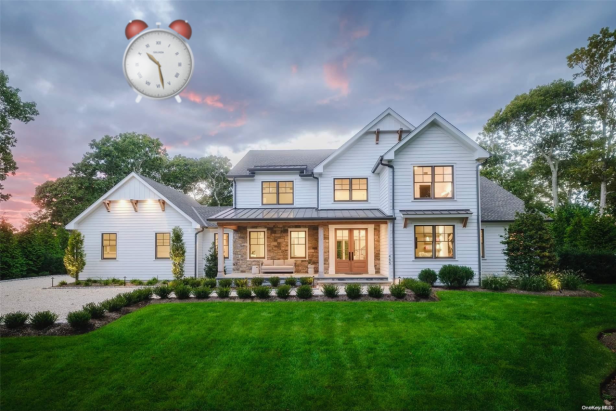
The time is 10:28
